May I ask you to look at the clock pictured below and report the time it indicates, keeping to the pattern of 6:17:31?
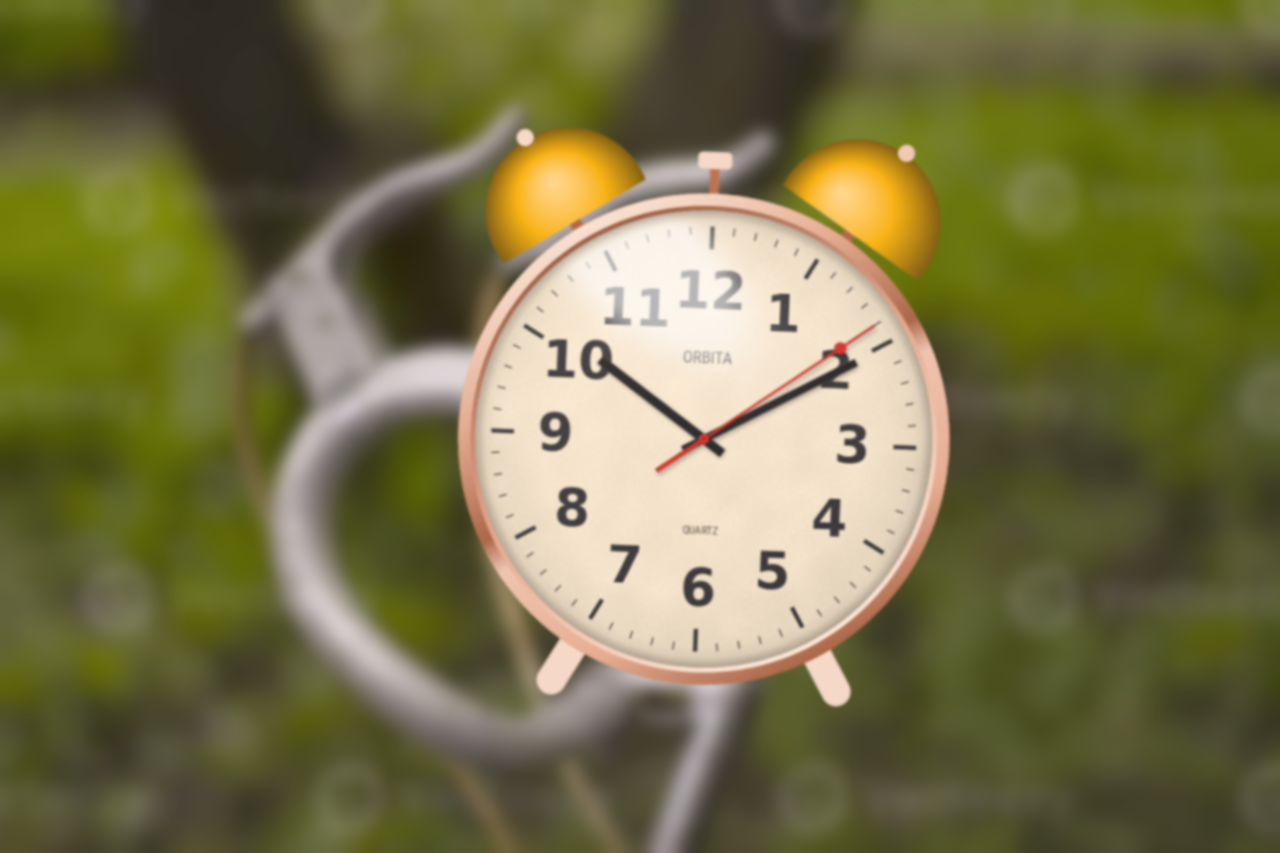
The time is 10:10:09
